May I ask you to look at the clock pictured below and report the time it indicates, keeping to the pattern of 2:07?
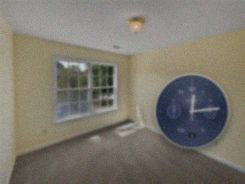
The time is 12:14
